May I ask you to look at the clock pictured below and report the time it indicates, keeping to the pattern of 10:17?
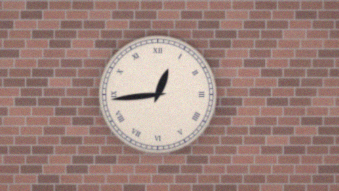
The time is 12:44
